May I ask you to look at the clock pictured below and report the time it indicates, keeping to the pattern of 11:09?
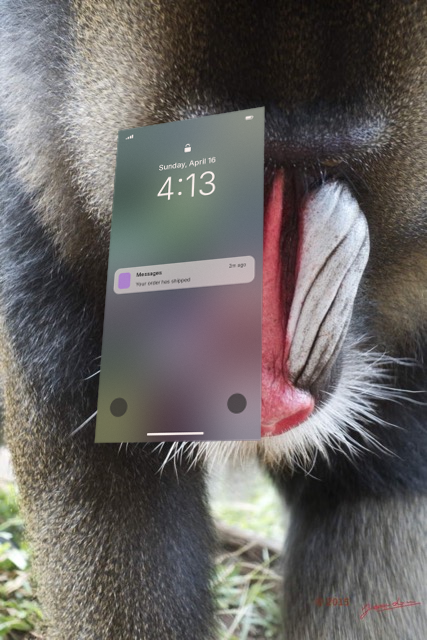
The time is 4:13
